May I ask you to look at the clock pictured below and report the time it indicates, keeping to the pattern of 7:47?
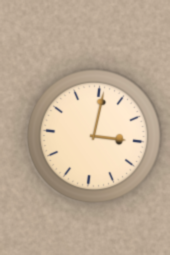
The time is 3:01
